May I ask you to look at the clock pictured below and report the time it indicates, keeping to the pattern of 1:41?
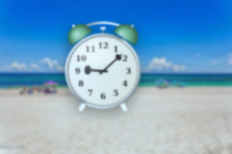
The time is 9:08
